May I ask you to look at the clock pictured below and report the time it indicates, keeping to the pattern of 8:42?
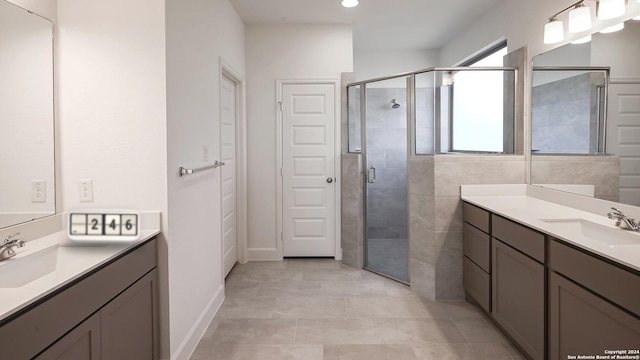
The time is 2:46
